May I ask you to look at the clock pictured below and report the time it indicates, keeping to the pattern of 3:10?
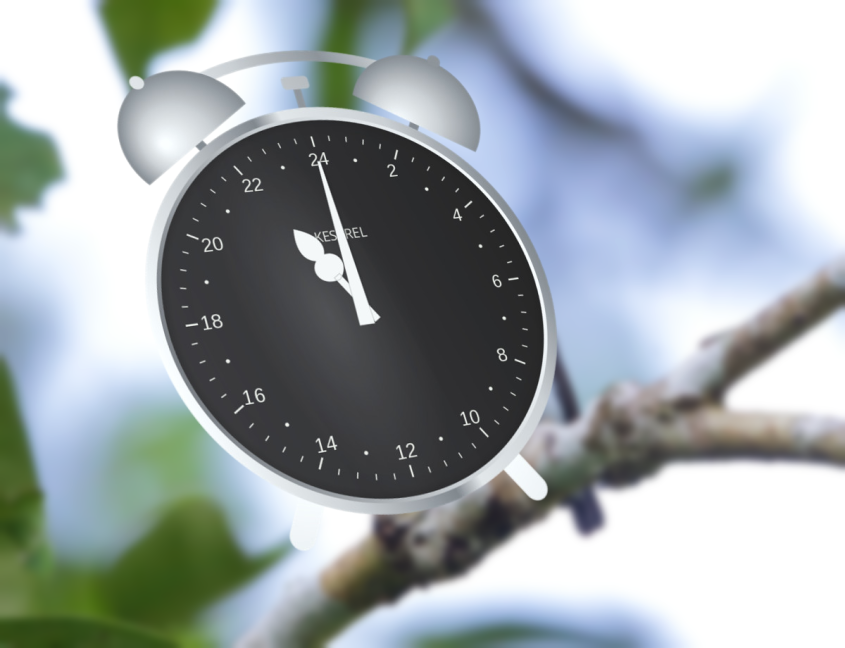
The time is 22:00
